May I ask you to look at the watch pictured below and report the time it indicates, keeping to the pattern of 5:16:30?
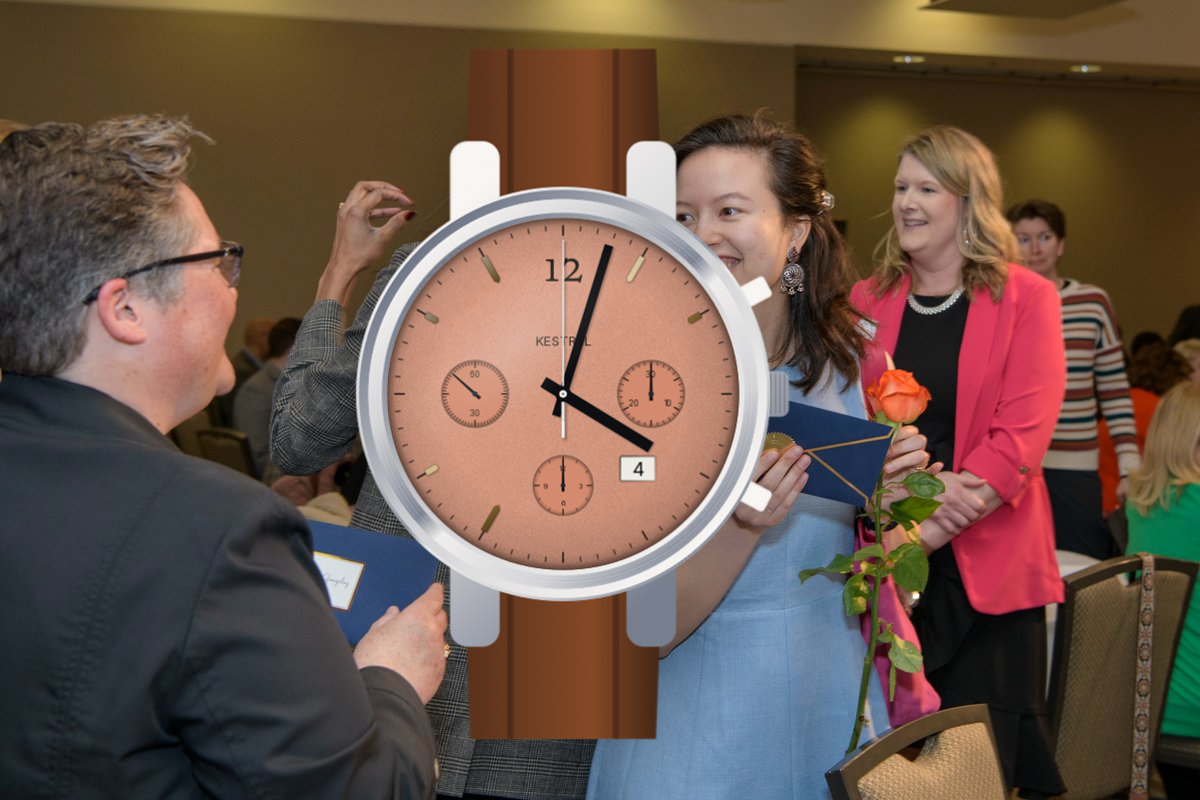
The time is 4:02:52
